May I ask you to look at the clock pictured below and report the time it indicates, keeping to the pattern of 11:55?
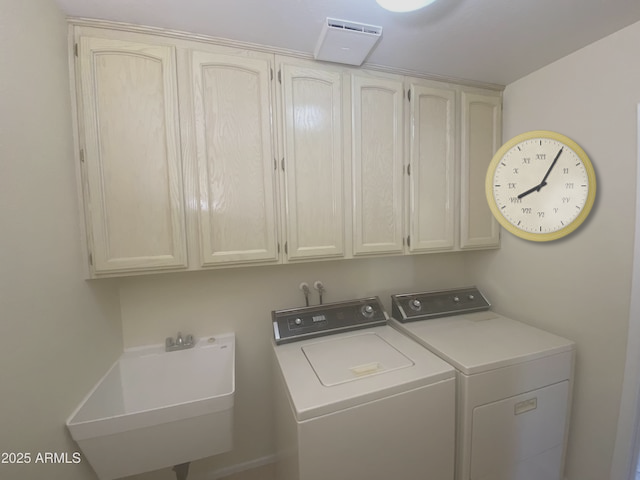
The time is 8:05
